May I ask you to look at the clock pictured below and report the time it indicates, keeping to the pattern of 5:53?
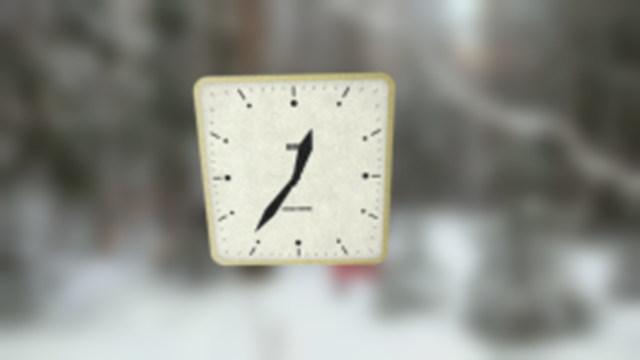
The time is 12:36
